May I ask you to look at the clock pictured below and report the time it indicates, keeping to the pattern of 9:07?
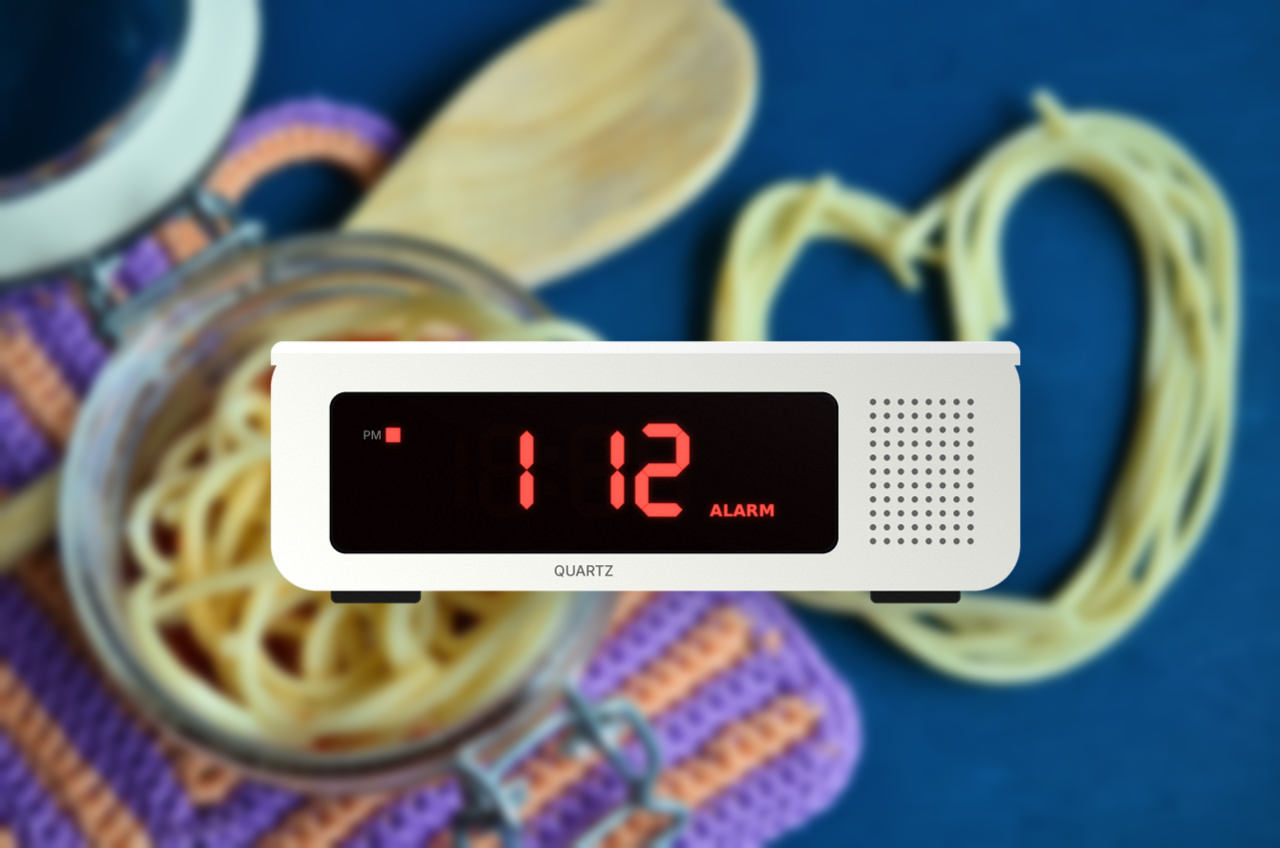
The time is 1:12
